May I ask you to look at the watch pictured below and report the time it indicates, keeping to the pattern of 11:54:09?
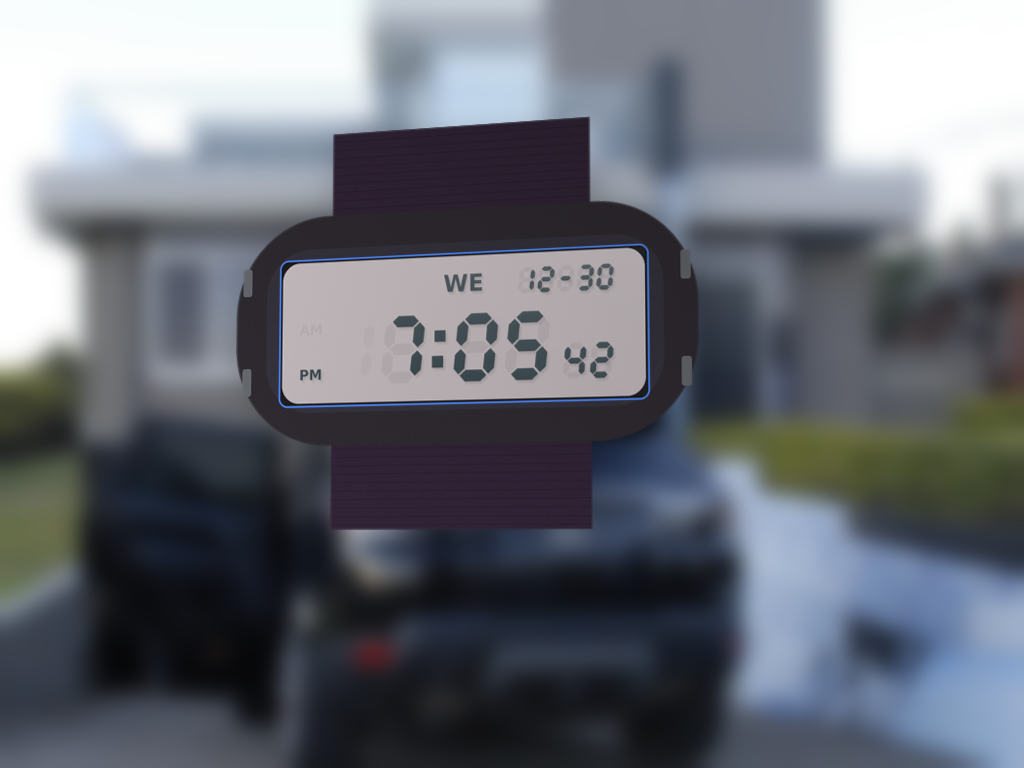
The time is 7:05:42
